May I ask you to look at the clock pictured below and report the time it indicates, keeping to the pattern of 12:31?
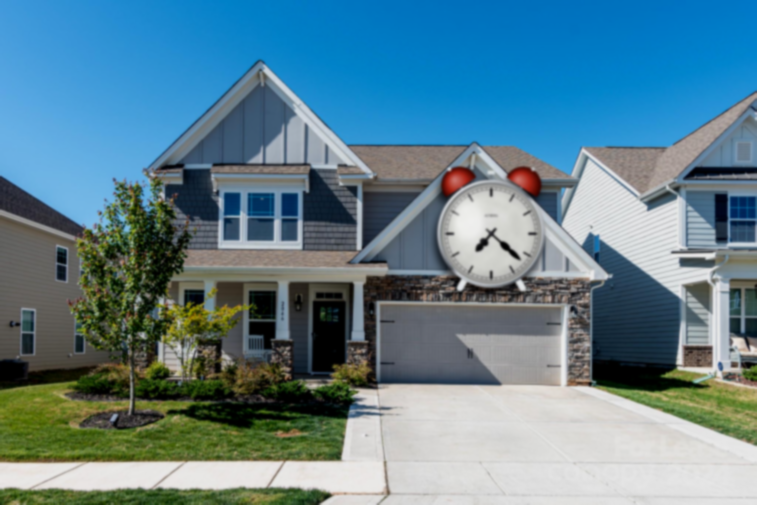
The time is 7:22
